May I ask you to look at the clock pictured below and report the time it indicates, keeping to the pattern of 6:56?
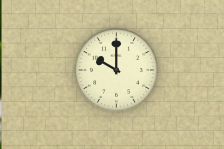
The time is 10:00
